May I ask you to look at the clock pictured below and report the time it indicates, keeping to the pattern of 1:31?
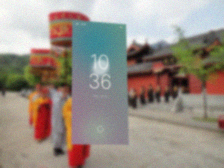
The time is 10:36
